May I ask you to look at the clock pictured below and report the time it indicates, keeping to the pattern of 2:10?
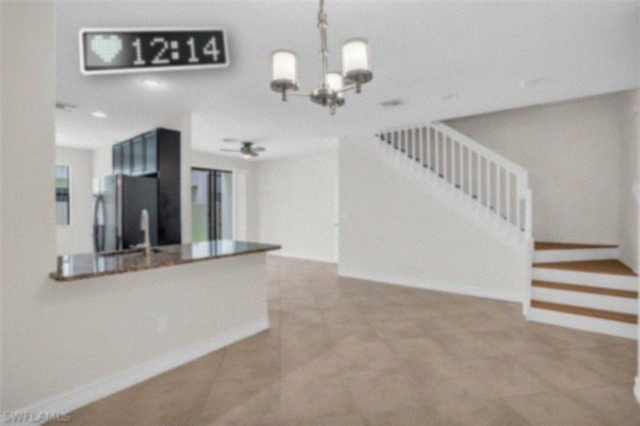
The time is 12:14
